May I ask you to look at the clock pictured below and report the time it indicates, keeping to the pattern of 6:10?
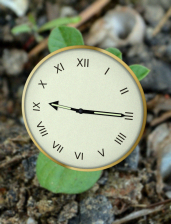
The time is 9:15
